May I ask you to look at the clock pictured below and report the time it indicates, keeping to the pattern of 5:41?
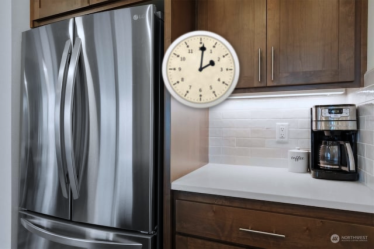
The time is 2:01
